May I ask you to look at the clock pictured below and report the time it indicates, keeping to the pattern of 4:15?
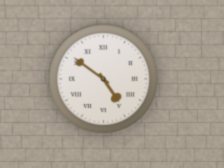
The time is 4:51
